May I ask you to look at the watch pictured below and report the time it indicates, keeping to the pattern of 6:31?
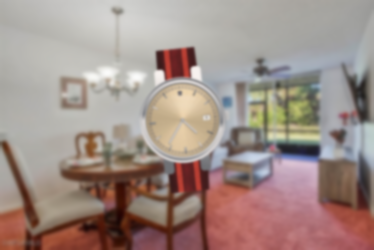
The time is 4:36
